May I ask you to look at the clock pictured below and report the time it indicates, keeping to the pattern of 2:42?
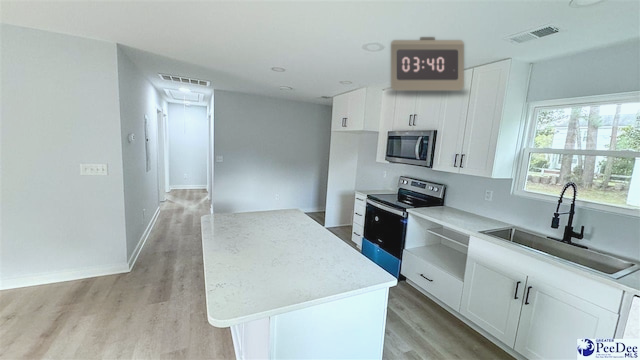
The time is 3:40
